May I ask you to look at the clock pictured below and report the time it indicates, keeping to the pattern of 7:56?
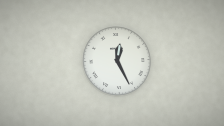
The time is 12:26
